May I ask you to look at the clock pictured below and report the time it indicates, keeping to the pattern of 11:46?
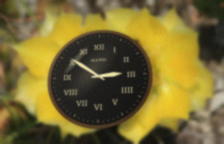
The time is 2:51
